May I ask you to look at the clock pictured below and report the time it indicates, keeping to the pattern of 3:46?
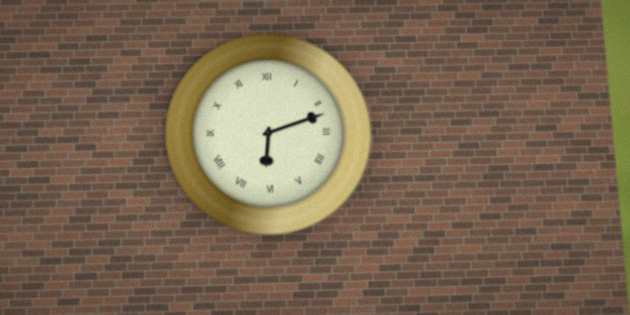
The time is 6:12
